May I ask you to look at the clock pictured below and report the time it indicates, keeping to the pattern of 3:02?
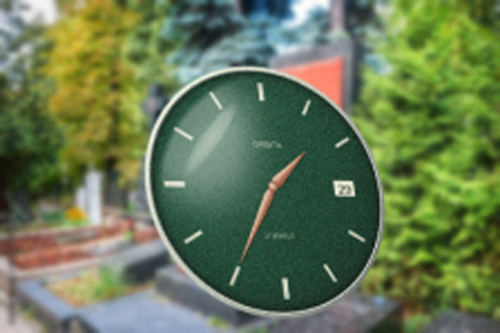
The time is 1:35
